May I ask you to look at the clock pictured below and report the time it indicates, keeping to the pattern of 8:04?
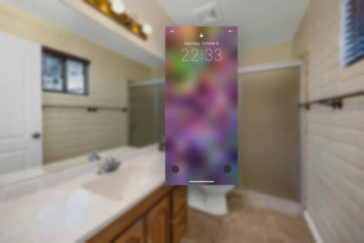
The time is 22:33
